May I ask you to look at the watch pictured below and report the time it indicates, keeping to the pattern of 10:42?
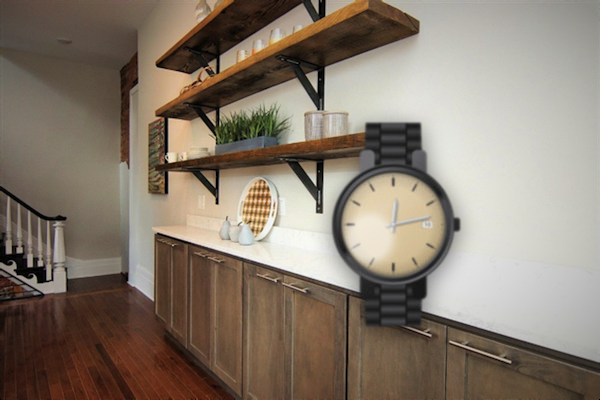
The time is 12:13
